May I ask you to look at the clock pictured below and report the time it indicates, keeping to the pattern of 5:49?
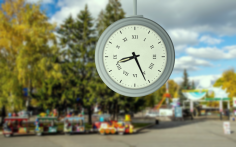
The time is 8:26
